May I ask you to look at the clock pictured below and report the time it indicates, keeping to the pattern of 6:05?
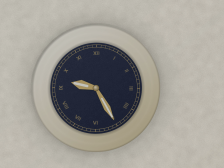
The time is 9:25
